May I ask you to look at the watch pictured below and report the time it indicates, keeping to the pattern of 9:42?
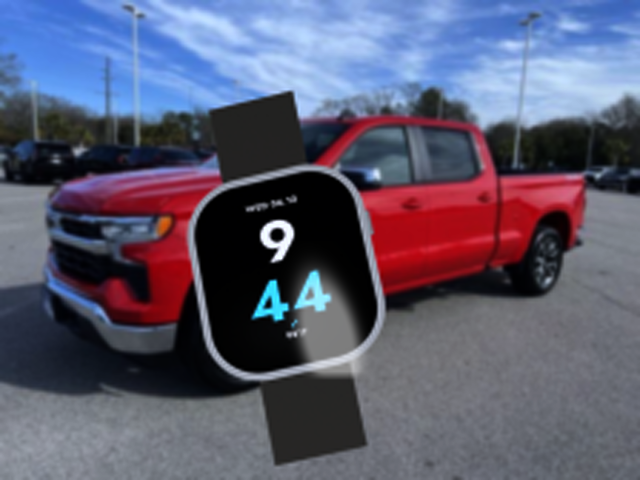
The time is 9:44
